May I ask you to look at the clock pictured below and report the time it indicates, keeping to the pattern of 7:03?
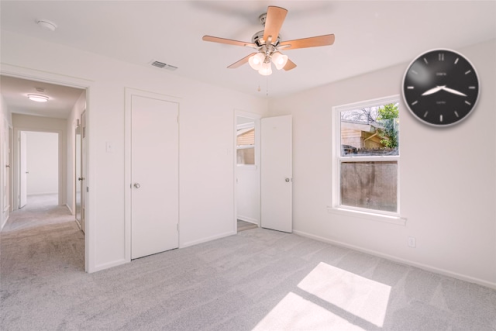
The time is 8:18
